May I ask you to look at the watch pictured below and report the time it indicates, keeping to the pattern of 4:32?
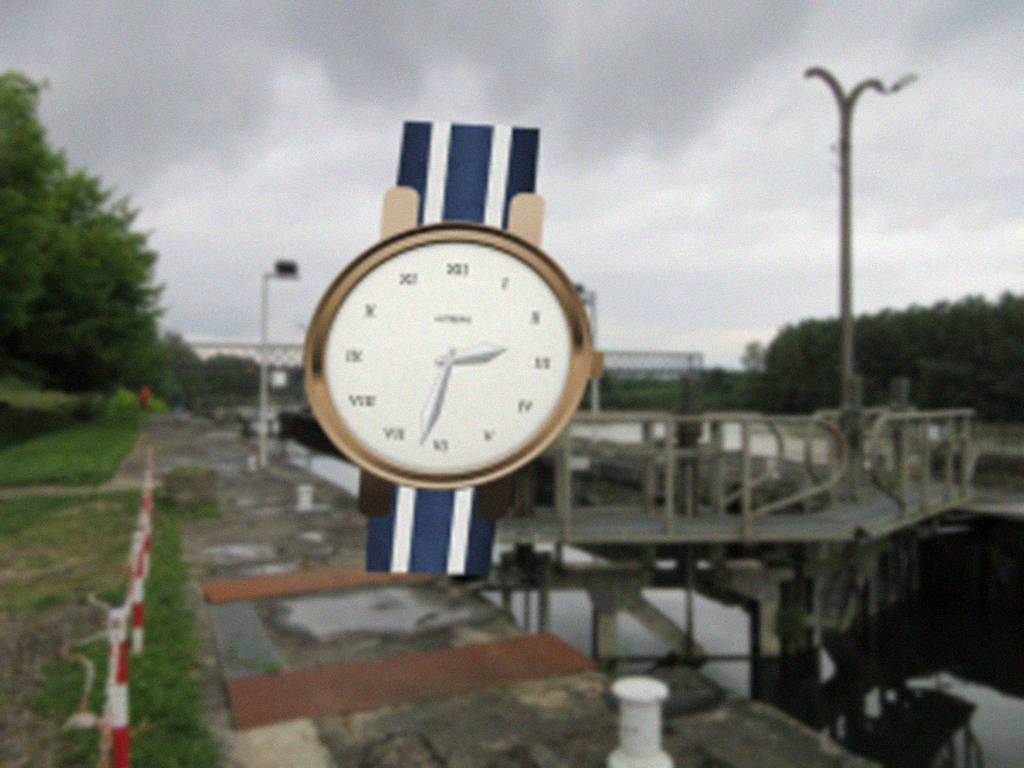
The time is 2:32
